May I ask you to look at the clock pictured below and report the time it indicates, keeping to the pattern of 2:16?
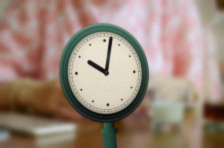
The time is 10:02
